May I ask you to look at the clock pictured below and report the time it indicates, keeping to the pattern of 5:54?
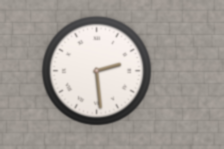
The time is 2:29
